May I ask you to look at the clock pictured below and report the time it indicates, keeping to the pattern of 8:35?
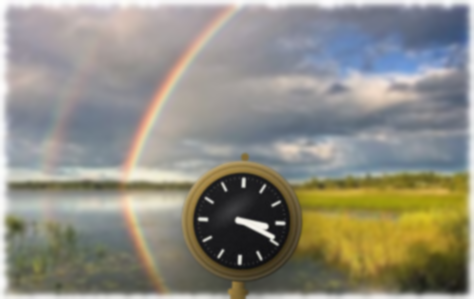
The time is 3:19
